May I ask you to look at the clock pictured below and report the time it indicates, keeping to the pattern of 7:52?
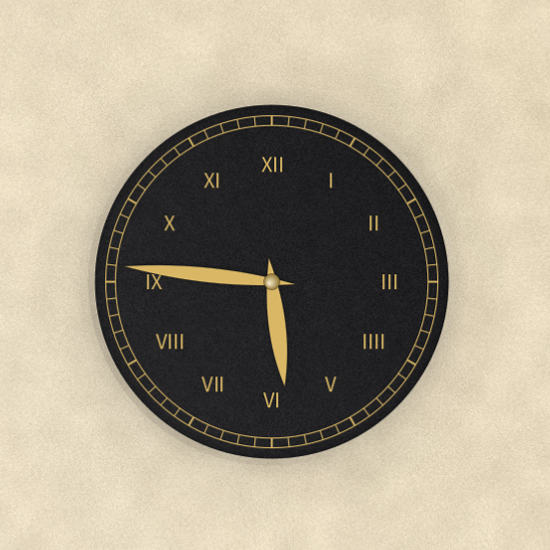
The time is 5:46
